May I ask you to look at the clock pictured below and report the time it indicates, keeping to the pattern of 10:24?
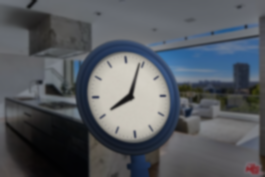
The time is 8:04
